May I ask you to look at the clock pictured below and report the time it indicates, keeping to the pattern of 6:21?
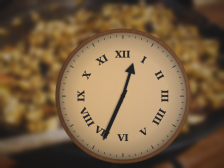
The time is 12:34
